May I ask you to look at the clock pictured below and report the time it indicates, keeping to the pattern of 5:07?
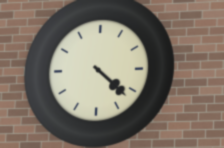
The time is 4:22
